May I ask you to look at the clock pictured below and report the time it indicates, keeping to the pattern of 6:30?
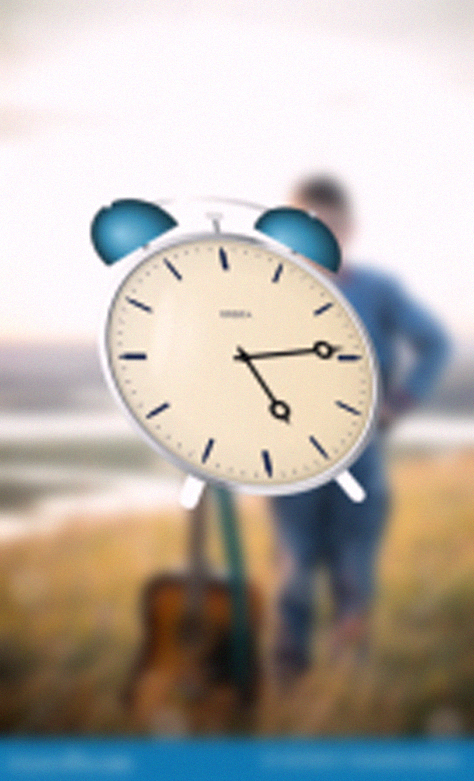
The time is 5:14
